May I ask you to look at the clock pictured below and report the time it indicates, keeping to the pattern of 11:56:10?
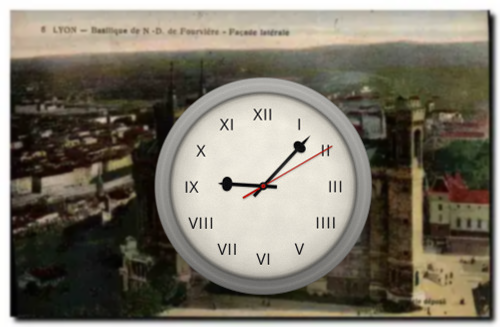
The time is 9:07:10
